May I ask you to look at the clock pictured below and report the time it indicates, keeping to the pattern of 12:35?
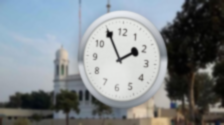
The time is 1:55
